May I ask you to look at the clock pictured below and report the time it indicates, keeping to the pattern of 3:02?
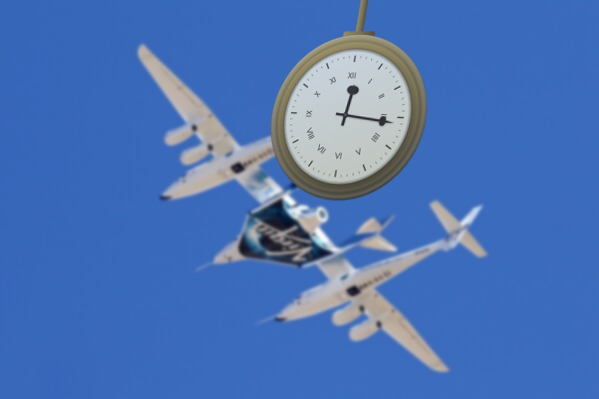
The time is 12:16
